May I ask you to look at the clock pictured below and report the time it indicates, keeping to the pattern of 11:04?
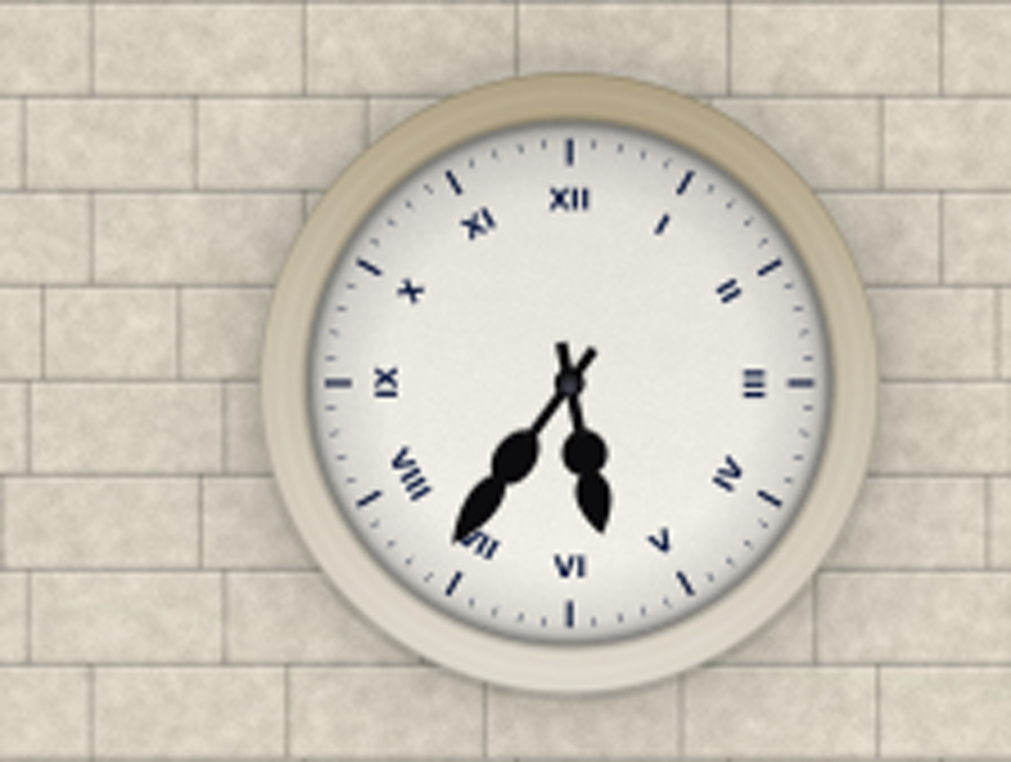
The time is 5:36
